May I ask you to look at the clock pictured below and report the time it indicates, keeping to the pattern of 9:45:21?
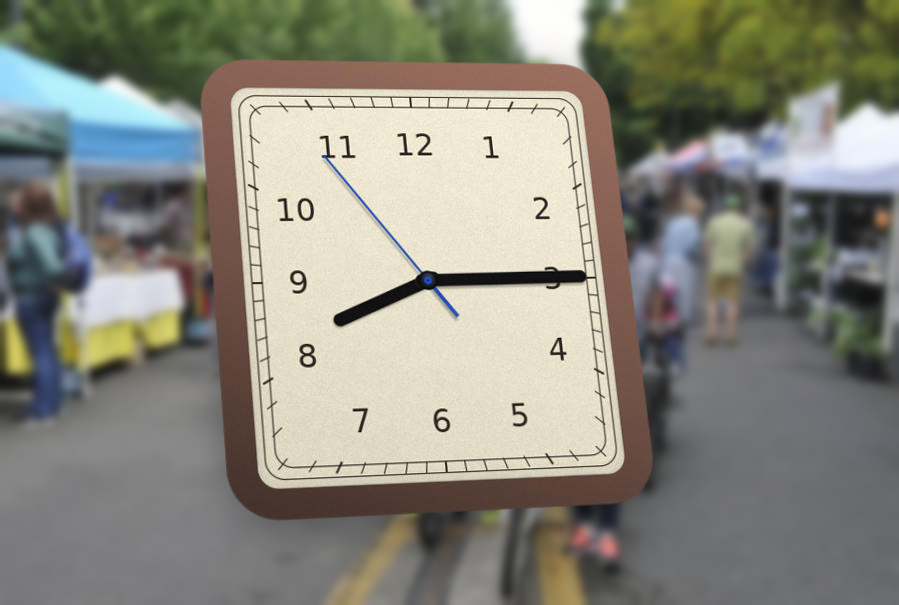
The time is 8:14:54
